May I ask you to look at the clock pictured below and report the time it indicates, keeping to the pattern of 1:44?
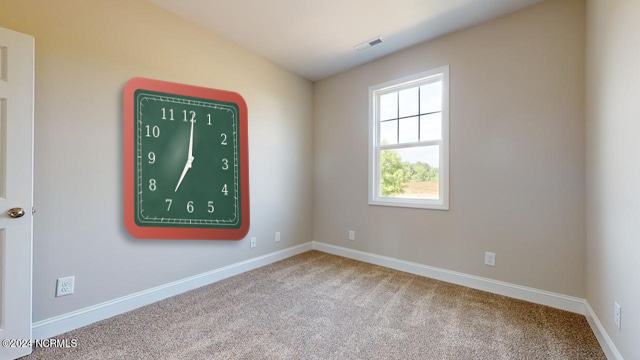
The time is 7:01
